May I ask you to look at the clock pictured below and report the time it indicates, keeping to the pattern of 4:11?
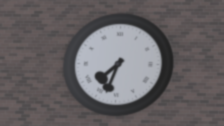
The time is 7:33
